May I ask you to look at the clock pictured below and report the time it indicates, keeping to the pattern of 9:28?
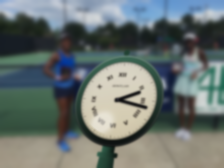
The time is 2:17
